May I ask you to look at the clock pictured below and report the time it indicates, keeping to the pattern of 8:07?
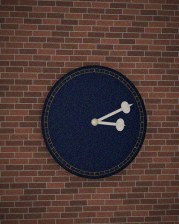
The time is 3:11
